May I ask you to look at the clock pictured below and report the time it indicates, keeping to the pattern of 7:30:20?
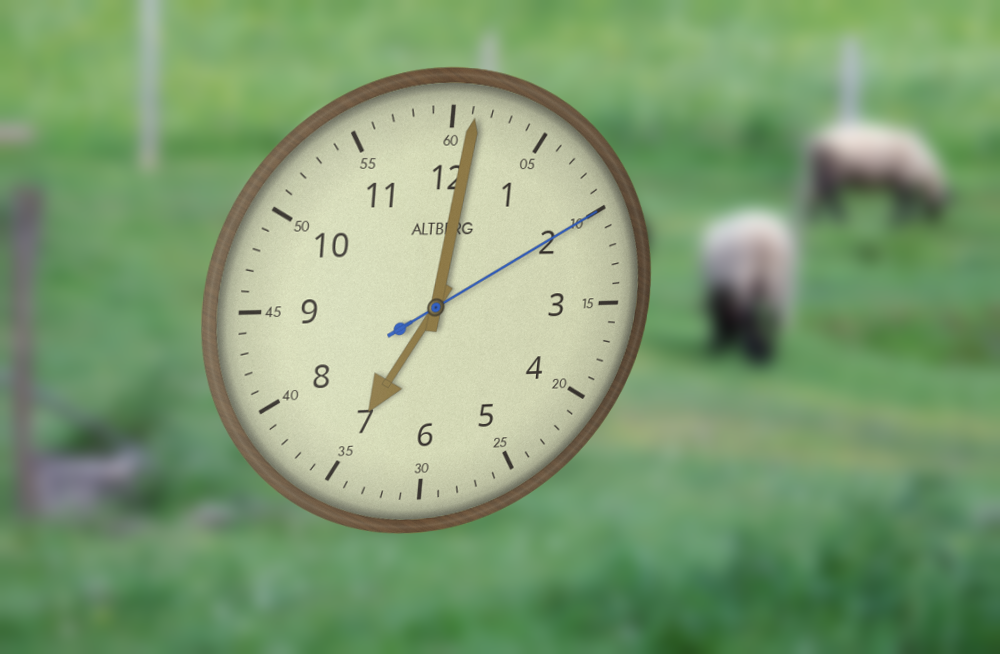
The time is 7:01:10
